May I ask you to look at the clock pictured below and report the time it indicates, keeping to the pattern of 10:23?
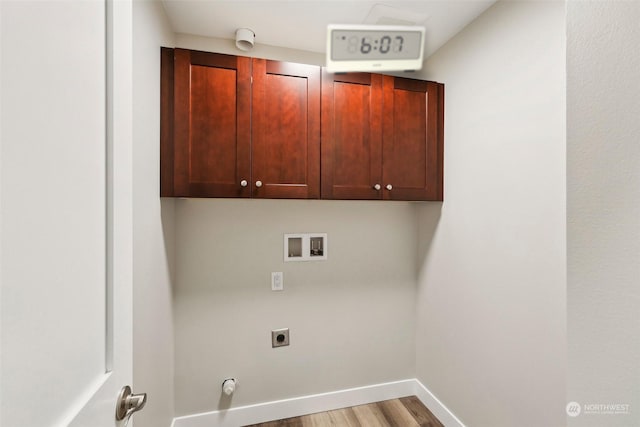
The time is 6:07
